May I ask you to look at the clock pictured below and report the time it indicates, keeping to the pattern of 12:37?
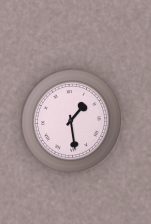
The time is 1:29
